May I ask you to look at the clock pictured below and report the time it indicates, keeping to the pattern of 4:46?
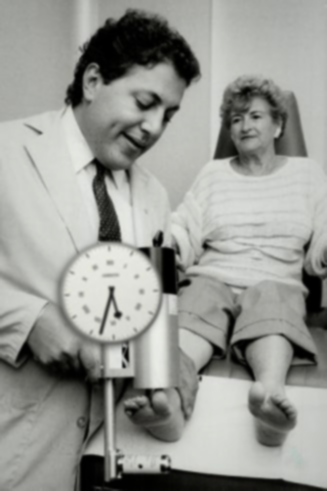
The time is 5:33
